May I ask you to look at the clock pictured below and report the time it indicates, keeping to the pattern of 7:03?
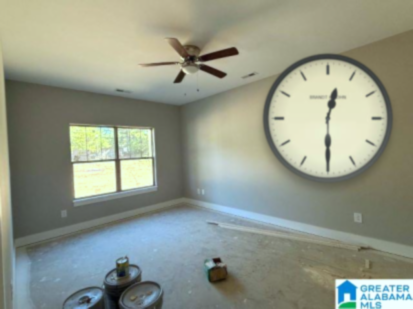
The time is 12:30
